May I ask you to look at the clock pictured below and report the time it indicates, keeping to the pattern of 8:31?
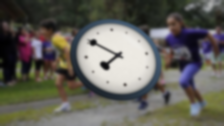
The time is 7:51
